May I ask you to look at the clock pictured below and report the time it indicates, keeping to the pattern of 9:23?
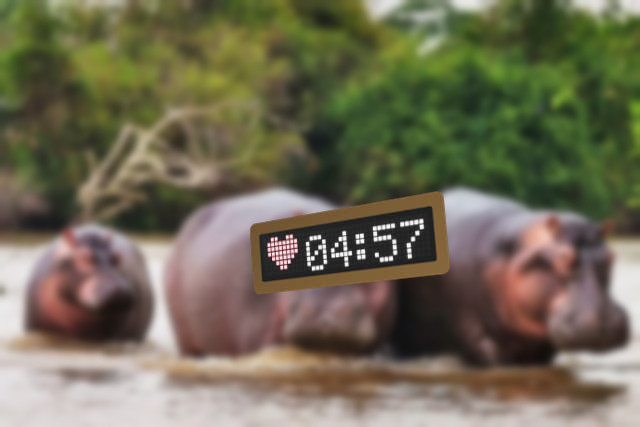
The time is 4:57
